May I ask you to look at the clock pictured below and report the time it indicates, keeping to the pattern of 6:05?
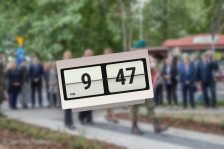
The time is 9:47
